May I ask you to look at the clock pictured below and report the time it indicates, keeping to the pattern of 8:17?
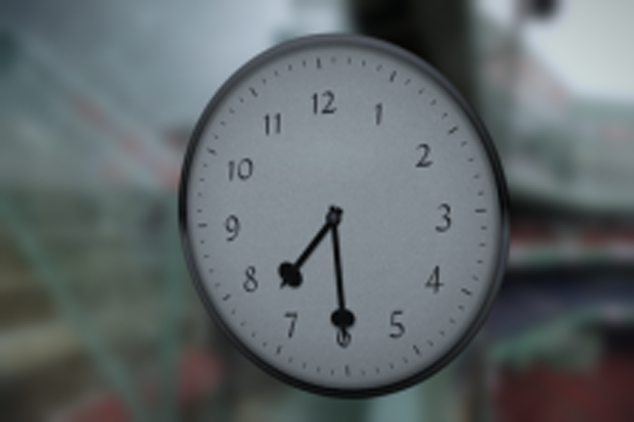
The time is 7:30
